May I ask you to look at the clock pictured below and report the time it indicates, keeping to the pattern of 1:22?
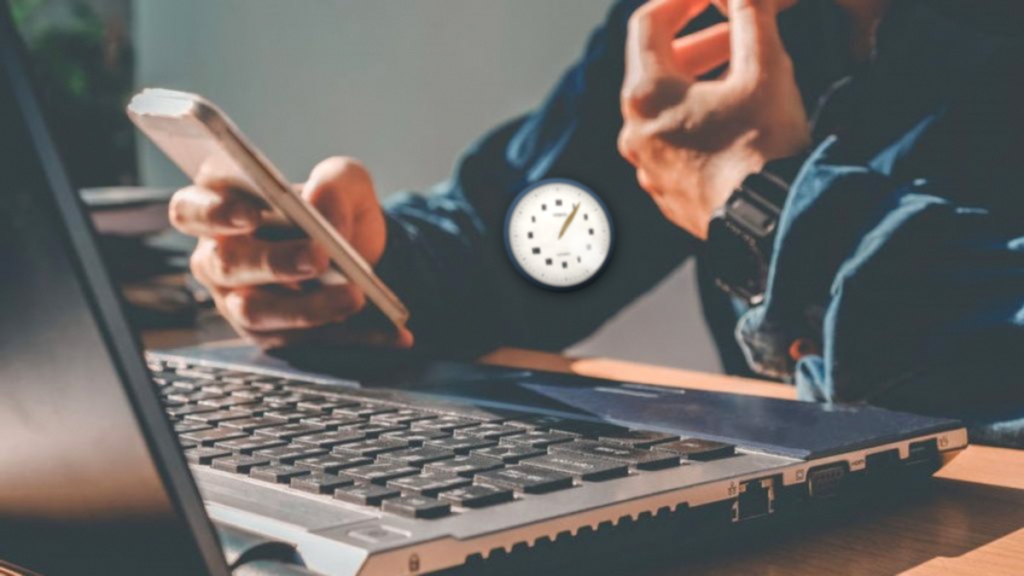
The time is 1:06
